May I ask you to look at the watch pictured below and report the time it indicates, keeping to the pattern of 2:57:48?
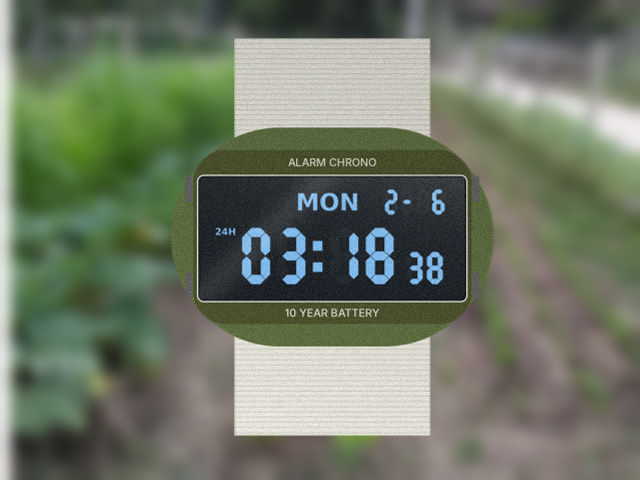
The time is 3:18:38
